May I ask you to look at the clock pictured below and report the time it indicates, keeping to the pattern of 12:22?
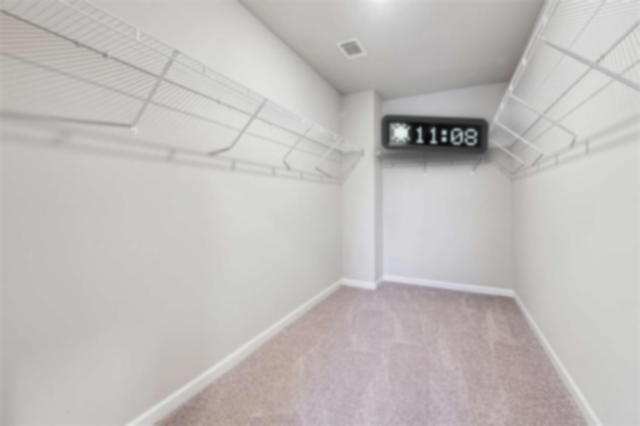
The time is 11:08
